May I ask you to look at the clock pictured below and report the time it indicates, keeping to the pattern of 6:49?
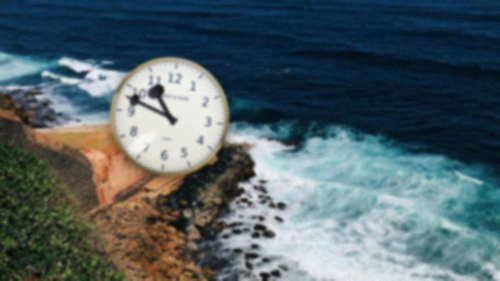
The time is 10:48
